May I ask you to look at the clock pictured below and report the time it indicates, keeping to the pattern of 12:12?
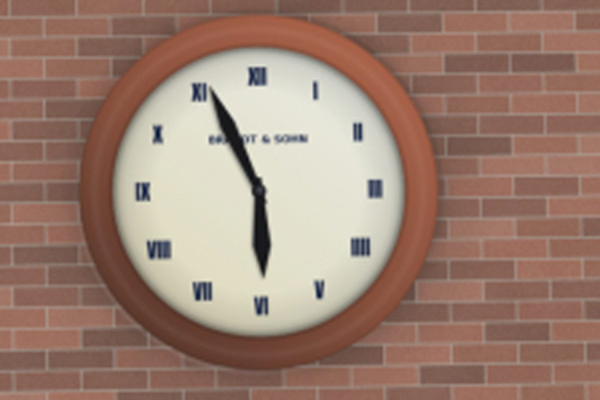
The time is 5:56
